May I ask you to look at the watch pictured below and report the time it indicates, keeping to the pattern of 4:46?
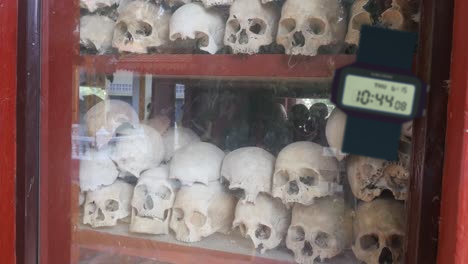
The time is 10:44
